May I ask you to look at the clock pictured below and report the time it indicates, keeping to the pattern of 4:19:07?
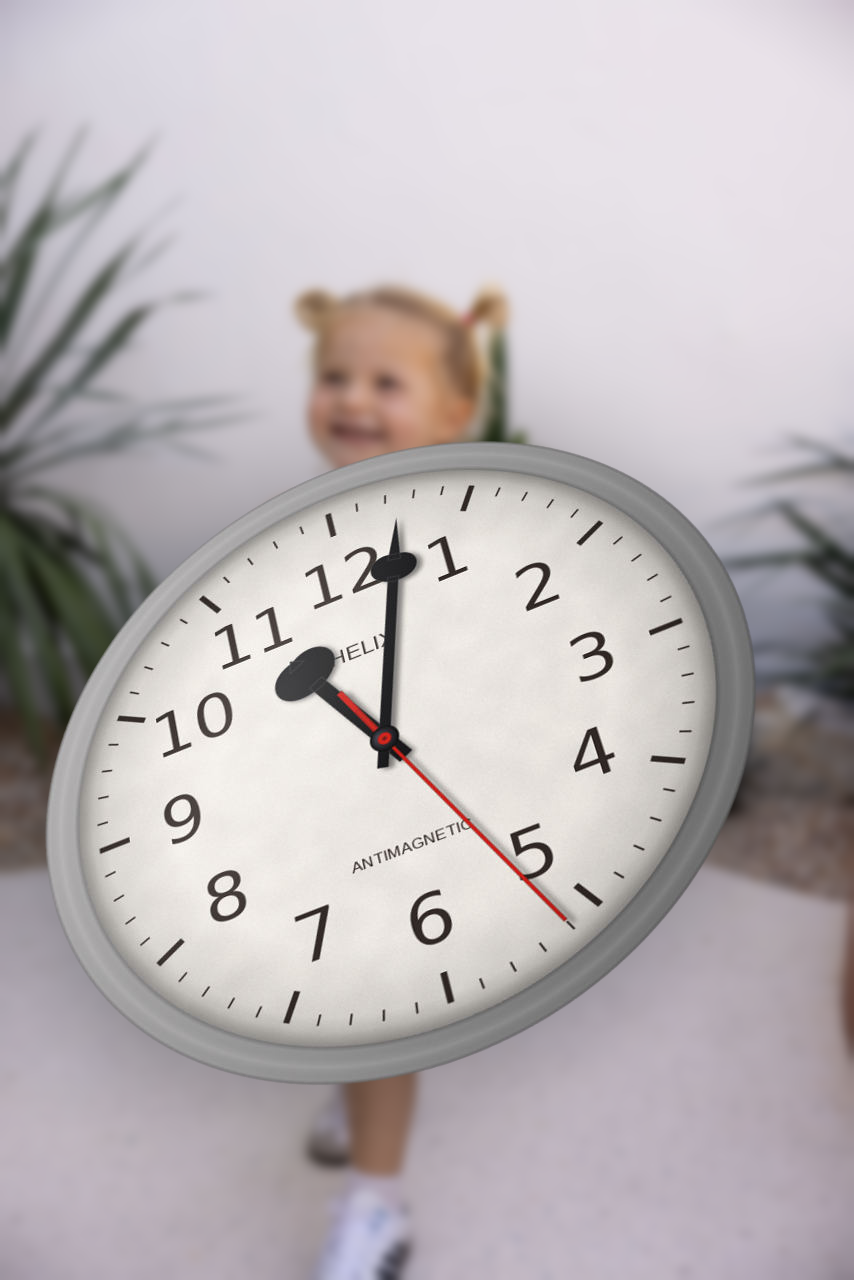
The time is 11:02:26
